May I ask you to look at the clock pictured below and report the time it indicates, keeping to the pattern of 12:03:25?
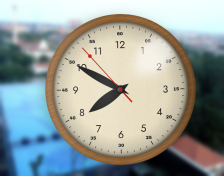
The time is 7:49:53
